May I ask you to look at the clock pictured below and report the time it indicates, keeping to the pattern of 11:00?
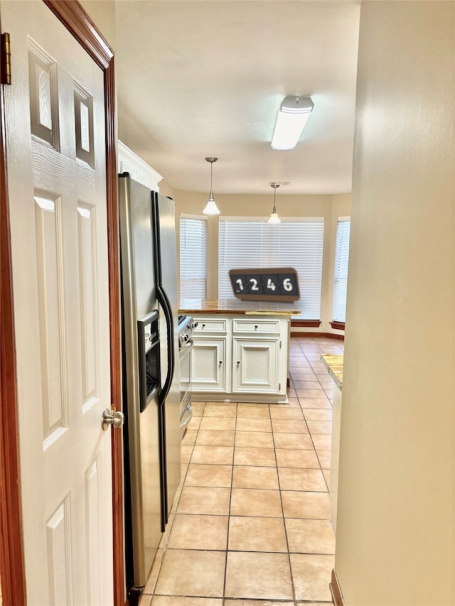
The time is 12:46
